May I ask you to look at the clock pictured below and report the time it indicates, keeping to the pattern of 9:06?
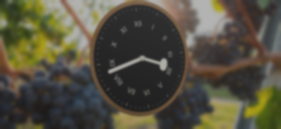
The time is 3:43
